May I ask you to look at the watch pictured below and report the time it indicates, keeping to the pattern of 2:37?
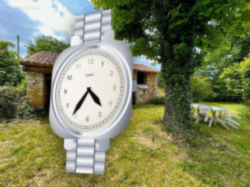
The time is 4:36
